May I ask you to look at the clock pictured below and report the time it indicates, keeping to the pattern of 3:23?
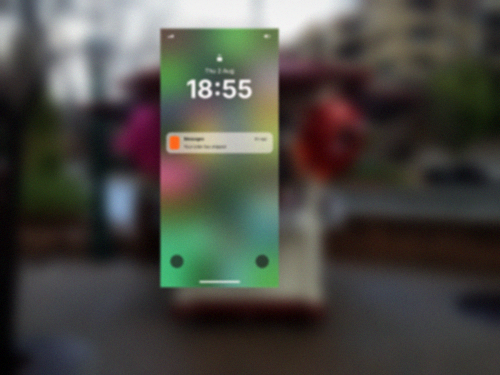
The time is 18:55
